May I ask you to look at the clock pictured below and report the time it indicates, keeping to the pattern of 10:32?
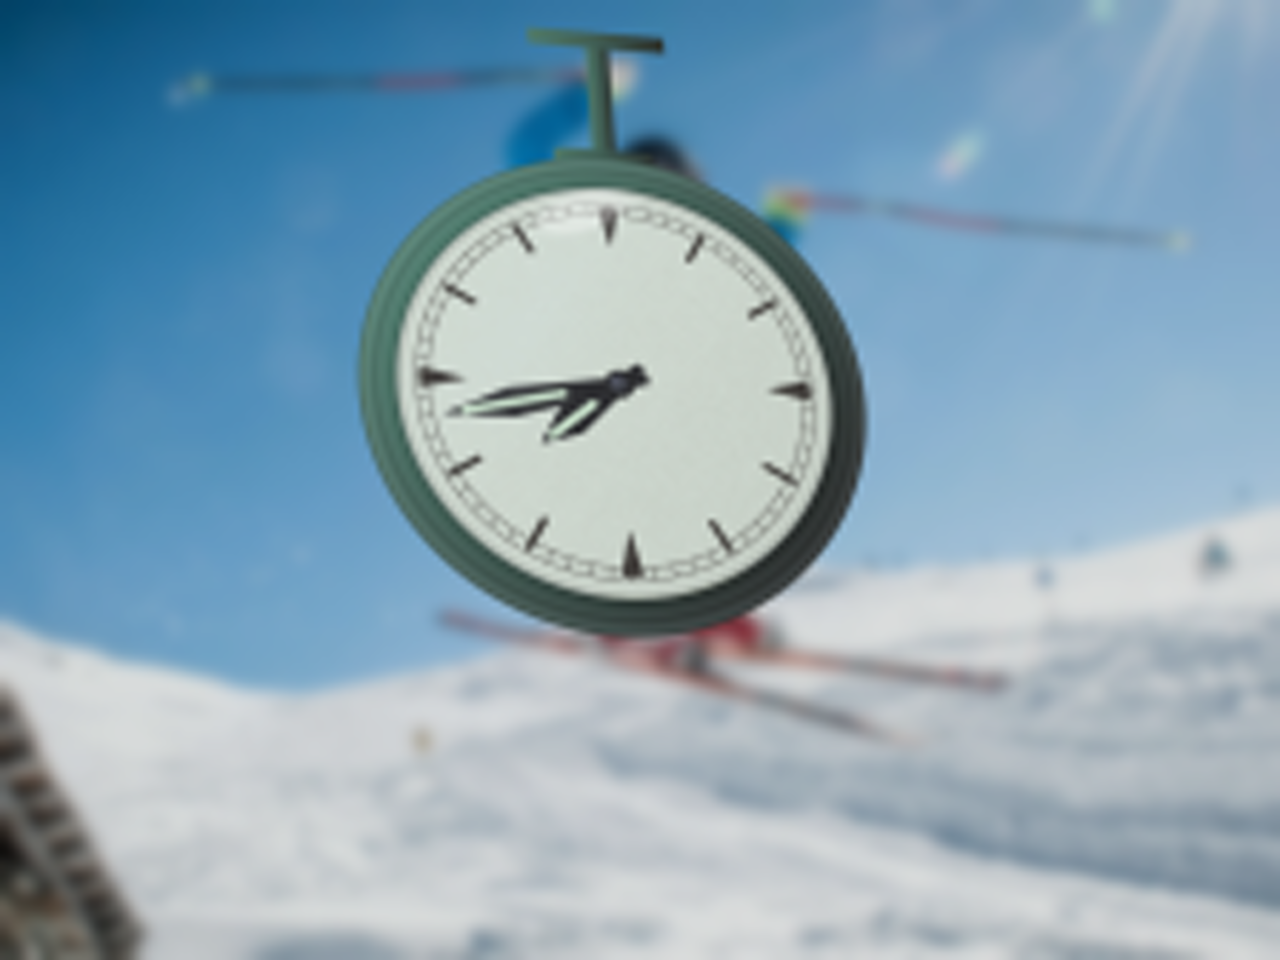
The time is 7:43
